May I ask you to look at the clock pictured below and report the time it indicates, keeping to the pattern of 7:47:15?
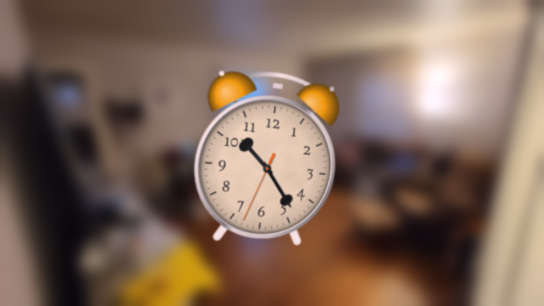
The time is 10:23:33
